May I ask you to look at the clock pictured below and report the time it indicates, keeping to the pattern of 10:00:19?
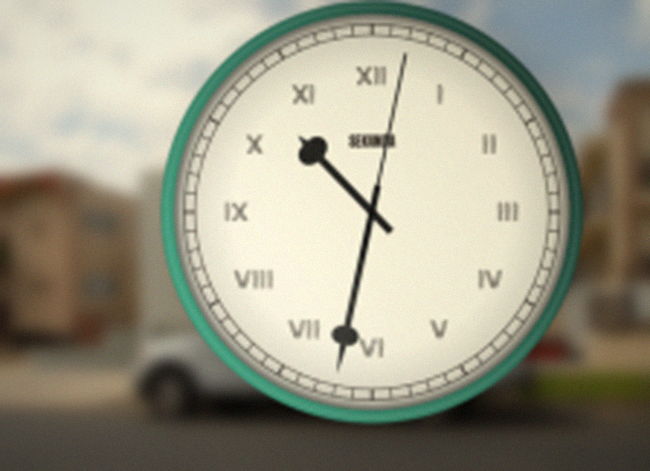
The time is 10:32:02
